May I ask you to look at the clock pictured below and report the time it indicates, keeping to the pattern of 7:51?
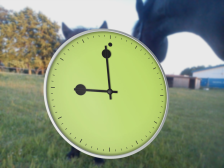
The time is 8:59
